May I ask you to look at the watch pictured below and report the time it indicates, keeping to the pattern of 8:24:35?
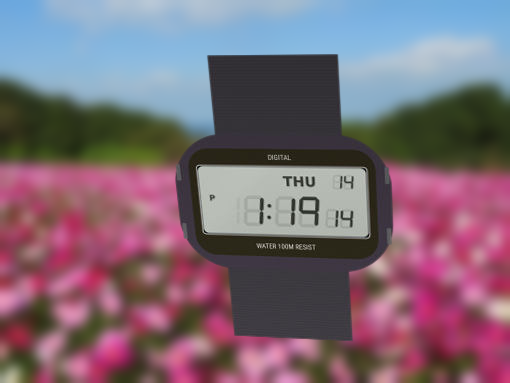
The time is 1:19:14
